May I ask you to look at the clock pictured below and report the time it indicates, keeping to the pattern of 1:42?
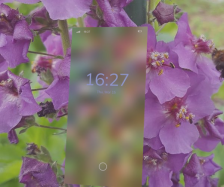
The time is 16:27
